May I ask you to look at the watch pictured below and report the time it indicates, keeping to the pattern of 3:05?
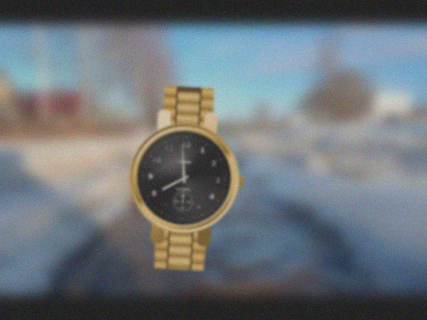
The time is 7:59
